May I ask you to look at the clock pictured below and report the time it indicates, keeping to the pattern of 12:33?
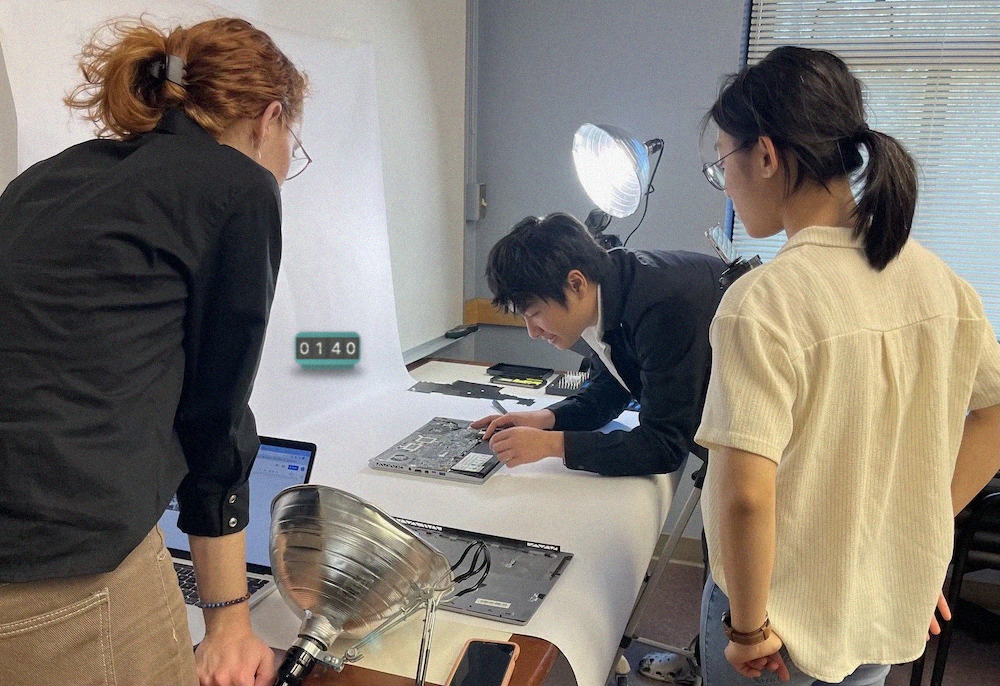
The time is 1:40
